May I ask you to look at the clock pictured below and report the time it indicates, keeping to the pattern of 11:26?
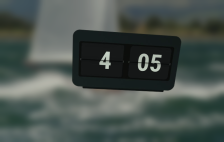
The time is 4:05
